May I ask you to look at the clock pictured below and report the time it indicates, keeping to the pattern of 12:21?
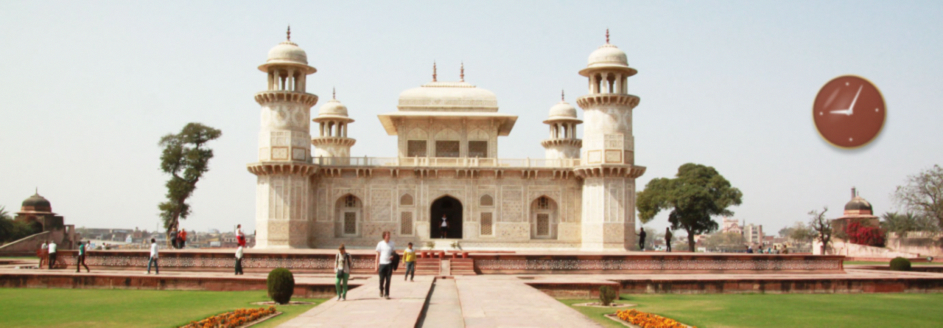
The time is 9:05
